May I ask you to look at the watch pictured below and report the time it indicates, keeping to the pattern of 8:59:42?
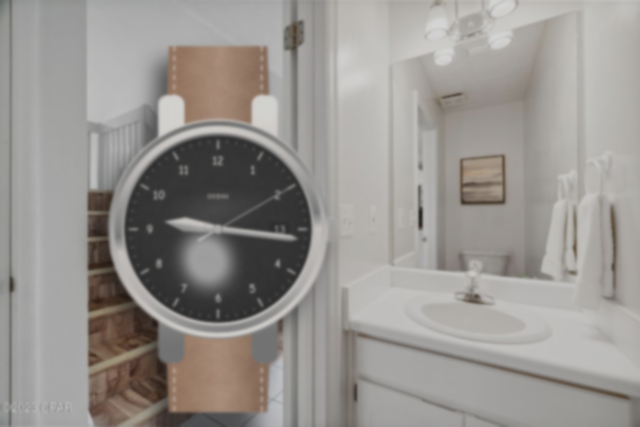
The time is 9:16:10
